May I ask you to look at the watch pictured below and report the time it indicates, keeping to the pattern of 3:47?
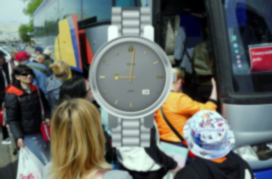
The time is 9:01
